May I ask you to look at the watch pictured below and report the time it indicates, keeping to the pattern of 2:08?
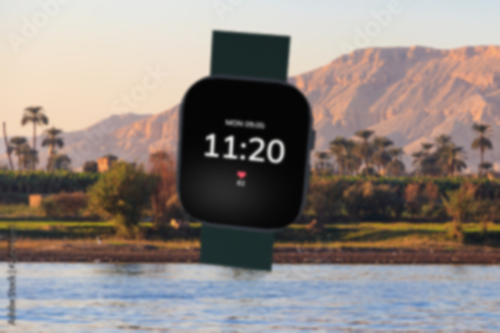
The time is 11:20
